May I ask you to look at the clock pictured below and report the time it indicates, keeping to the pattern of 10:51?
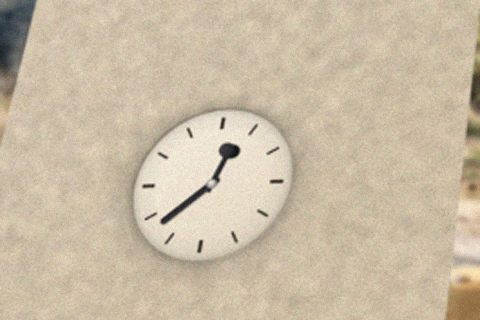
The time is 12:38
